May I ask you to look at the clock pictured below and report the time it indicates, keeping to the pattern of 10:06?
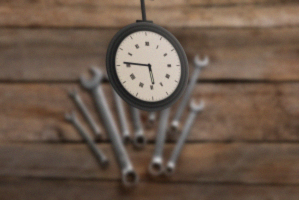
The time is 5:46
